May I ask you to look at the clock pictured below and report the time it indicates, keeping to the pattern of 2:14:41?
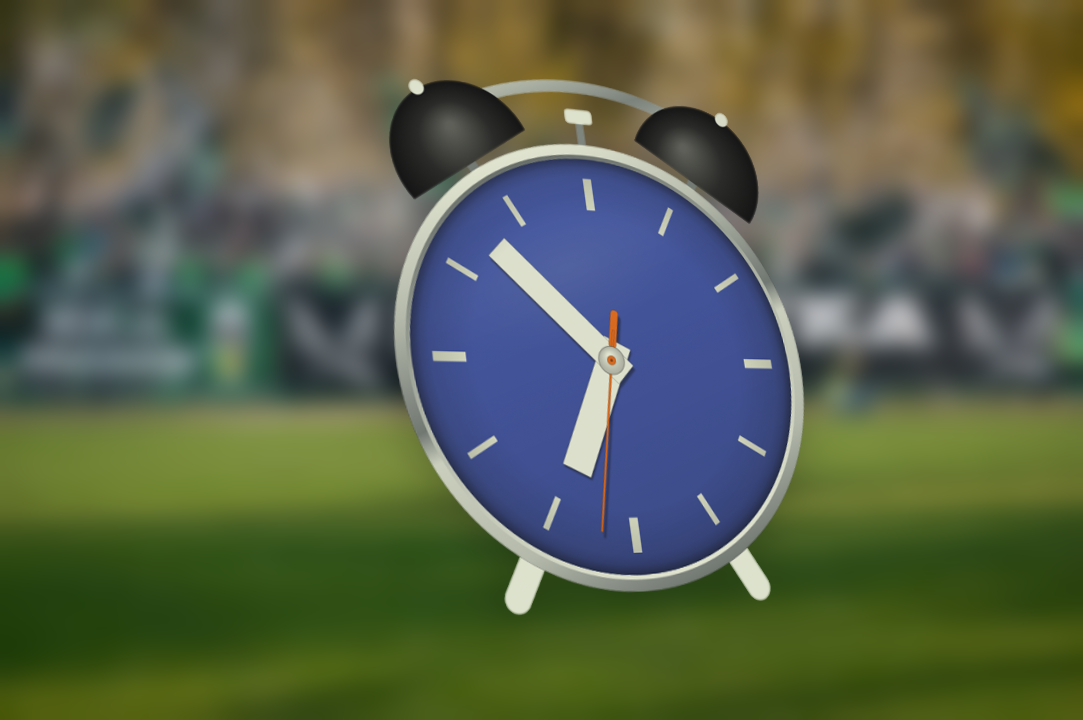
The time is 6:52:32
